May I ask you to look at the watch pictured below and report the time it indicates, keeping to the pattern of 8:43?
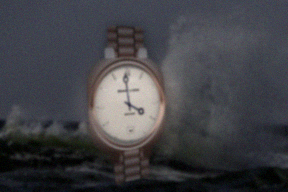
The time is 3:59
